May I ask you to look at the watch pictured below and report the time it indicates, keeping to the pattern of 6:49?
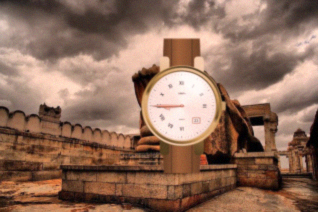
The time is 8:45
